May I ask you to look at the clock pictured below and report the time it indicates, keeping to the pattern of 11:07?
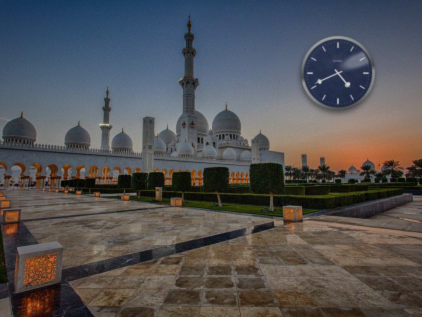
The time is 4:41
